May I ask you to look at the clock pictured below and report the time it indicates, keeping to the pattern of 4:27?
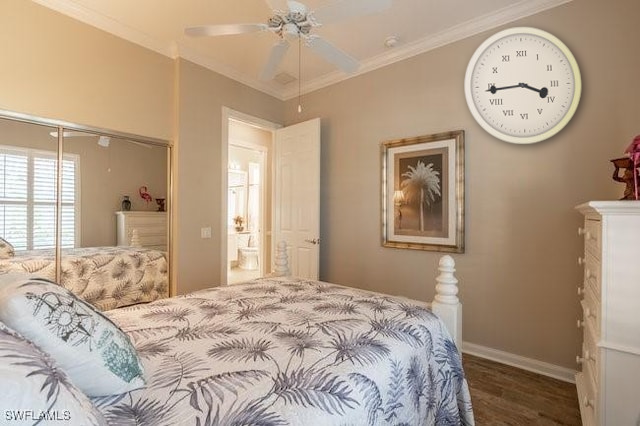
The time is 3:44
